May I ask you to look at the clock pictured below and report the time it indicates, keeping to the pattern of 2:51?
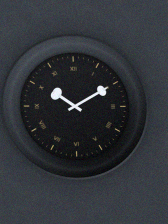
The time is 10:10
